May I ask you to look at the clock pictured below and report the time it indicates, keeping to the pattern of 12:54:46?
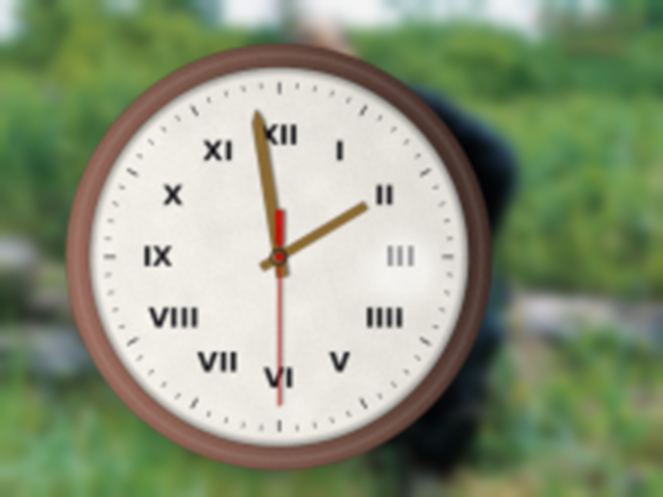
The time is 1:58:30
